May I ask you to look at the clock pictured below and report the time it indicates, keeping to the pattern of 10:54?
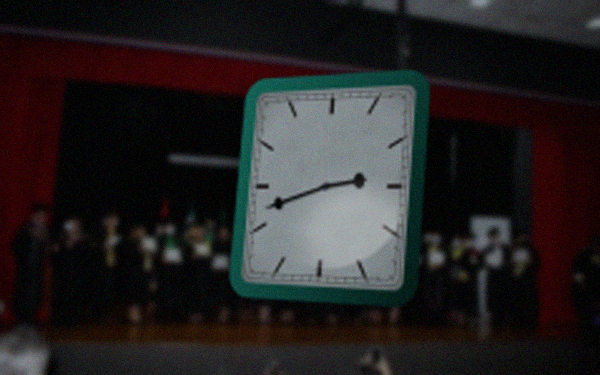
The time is 2:42
